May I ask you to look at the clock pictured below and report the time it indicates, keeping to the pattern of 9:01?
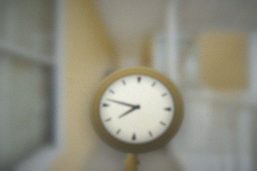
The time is 7:47
